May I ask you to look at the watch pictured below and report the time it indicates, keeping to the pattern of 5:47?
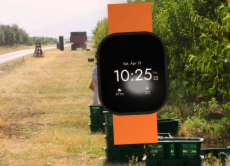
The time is 10:25
